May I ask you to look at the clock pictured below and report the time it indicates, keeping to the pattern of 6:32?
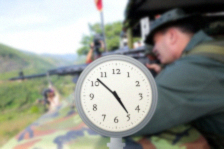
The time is 4:52
